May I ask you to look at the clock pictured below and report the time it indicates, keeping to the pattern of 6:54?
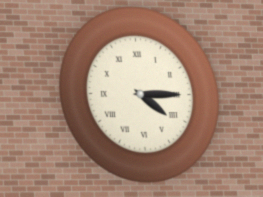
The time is 4:15
